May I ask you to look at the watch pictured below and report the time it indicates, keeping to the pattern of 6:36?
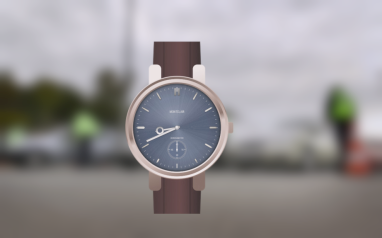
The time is 8:41
